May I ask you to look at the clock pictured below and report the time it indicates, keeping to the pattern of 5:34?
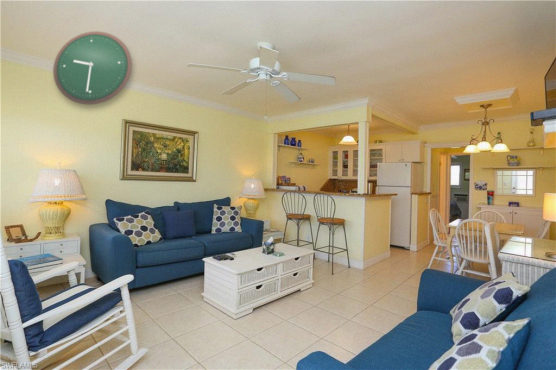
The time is 9:31
